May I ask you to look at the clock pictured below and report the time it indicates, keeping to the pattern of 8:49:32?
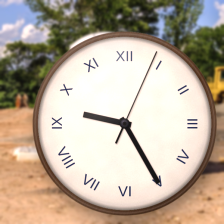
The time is 9:25:04
